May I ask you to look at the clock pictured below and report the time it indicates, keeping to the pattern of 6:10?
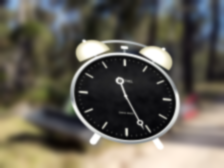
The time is 11:26
